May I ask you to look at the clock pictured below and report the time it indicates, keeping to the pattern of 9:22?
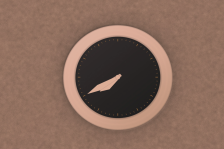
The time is 7:40
